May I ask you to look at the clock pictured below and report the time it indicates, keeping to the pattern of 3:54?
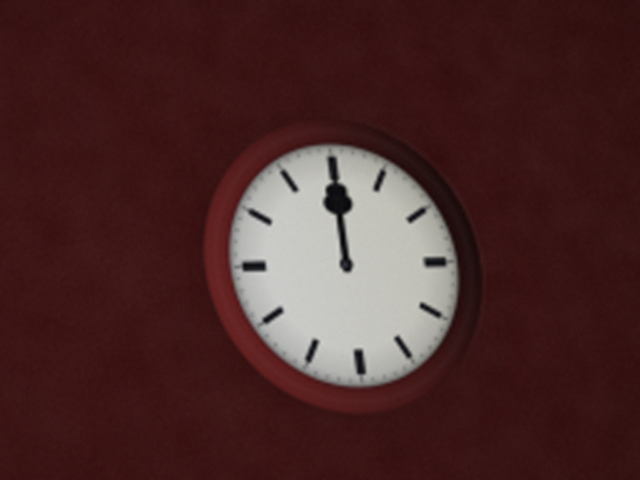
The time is 12:00
